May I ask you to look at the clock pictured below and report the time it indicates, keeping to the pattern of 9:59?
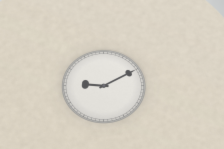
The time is 9:10
